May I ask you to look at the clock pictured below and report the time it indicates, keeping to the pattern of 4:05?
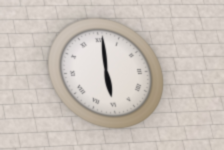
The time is 6:01
